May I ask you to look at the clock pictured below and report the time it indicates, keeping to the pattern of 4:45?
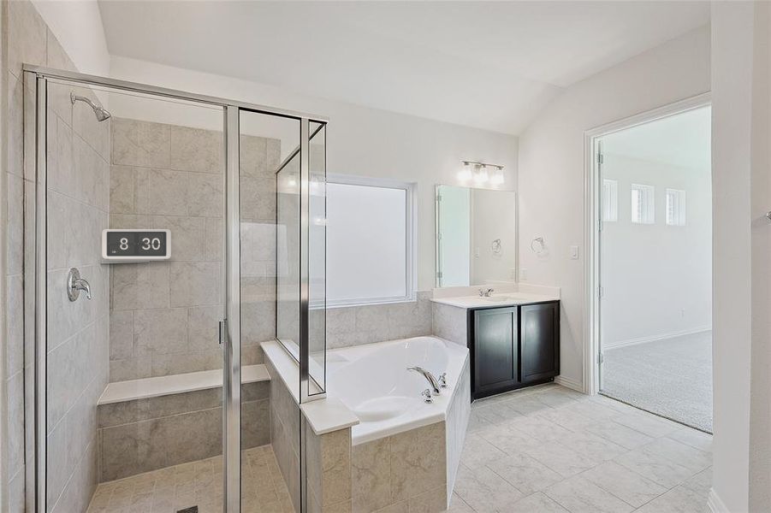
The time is 8:30
